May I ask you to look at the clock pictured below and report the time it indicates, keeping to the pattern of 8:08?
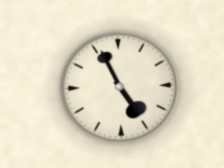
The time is 4:56
